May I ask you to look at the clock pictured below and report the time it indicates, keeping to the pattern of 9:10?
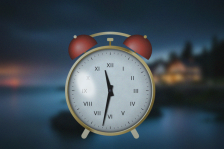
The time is 11:32
